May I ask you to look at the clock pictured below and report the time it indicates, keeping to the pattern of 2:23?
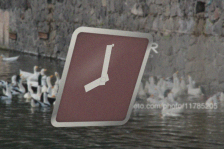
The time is 7:59
